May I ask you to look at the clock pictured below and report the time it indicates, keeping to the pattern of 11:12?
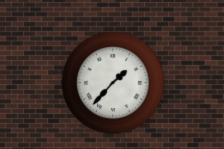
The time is 1:37
